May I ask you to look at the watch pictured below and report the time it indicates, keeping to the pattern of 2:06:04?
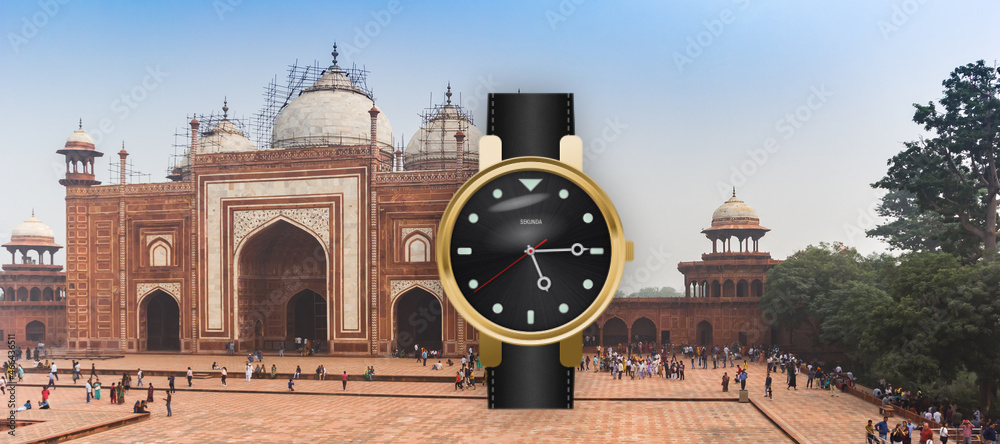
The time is 5:14:39
